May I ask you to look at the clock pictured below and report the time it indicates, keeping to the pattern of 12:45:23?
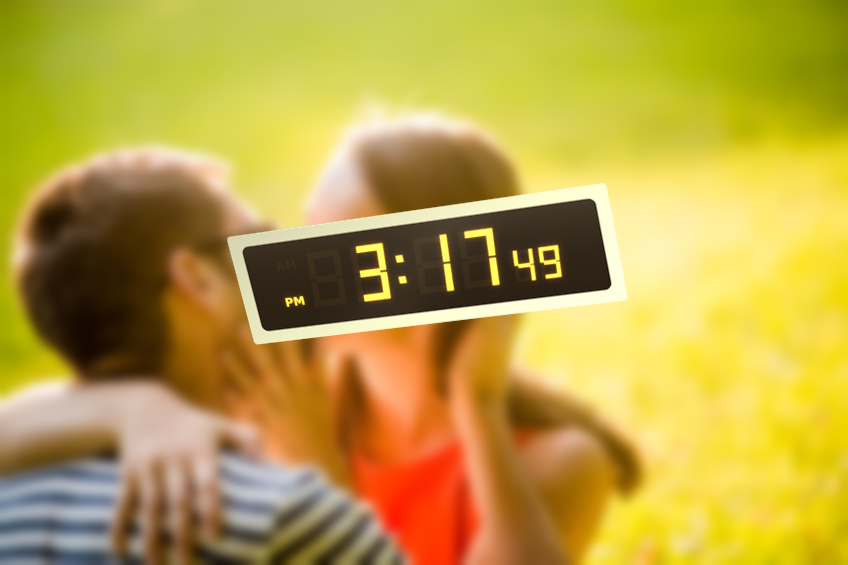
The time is 3:17:49
